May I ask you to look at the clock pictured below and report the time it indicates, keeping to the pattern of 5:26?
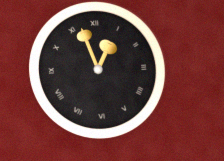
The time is 12:57
